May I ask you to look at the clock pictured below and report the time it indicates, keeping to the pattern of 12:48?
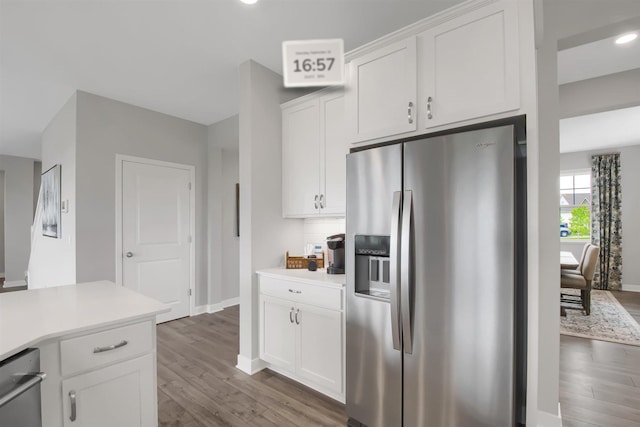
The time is 16:57
